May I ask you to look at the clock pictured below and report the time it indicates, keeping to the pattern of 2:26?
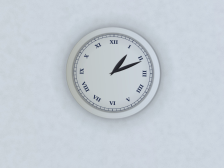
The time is 1:11
